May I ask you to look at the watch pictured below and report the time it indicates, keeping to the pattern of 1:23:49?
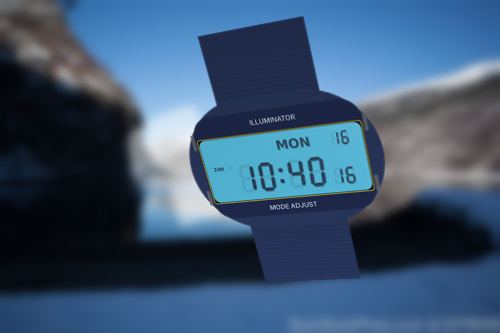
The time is 10:40:16
